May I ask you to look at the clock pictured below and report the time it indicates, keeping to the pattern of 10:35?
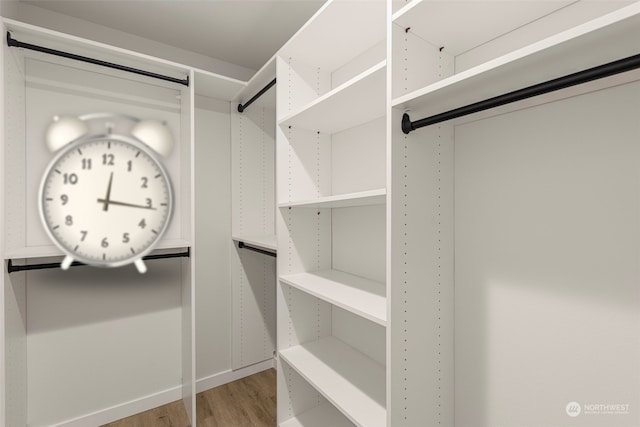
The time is 12:16
